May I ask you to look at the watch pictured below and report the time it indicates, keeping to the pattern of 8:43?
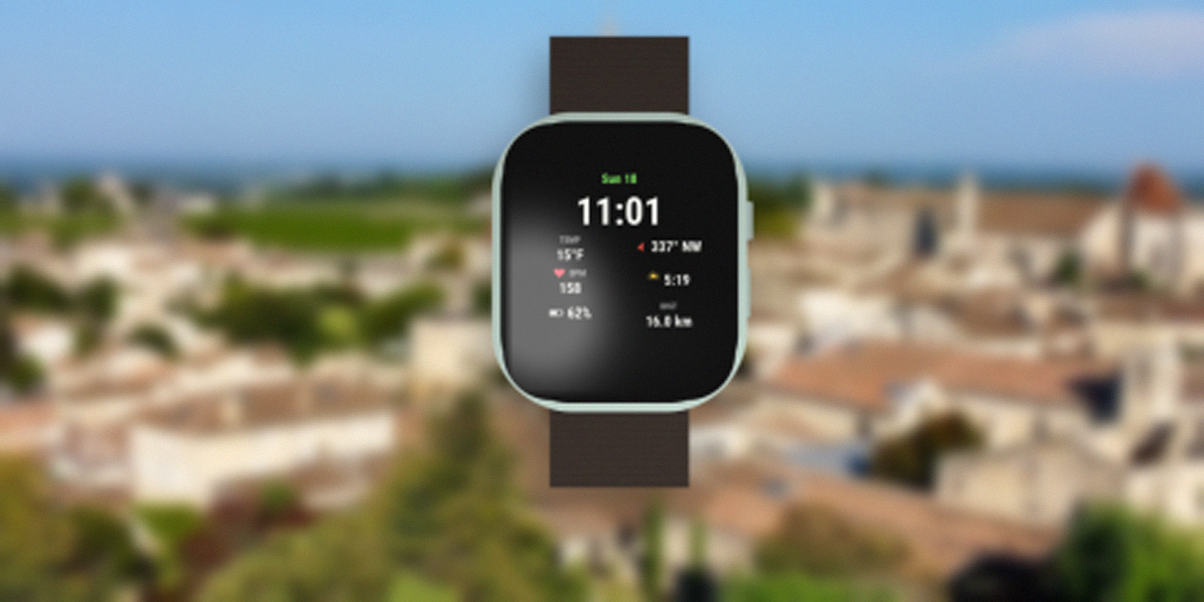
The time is 11:01
